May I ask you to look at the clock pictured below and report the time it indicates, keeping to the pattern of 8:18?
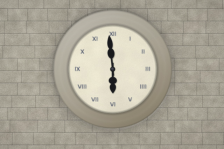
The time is 5:59
